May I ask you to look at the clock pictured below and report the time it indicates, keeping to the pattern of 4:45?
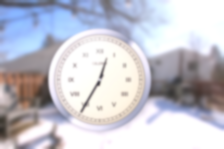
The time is 12:35
